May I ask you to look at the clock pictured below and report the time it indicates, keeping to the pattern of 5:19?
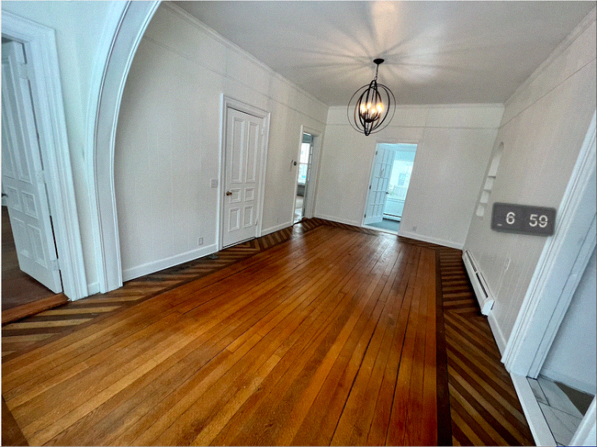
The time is 6:59
